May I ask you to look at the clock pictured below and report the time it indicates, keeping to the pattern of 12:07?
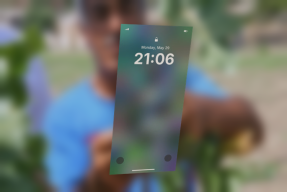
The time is 21:06
